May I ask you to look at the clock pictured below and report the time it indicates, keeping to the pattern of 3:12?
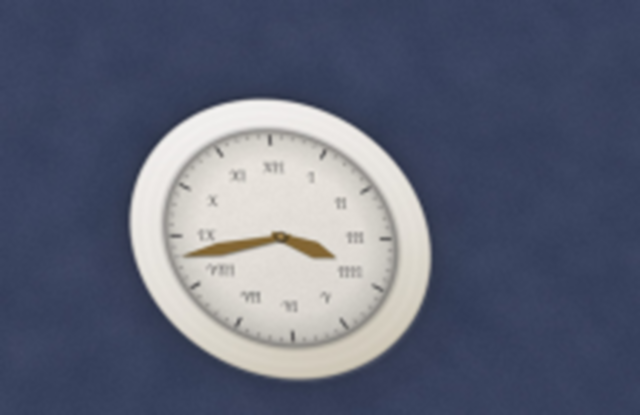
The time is 3:43
